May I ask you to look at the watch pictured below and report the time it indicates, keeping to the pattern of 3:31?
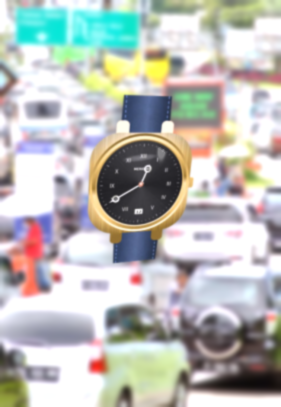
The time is 12:40
